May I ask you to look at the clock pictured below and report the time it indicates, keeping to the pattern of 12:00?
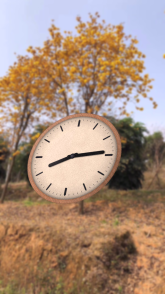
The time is 8:14
